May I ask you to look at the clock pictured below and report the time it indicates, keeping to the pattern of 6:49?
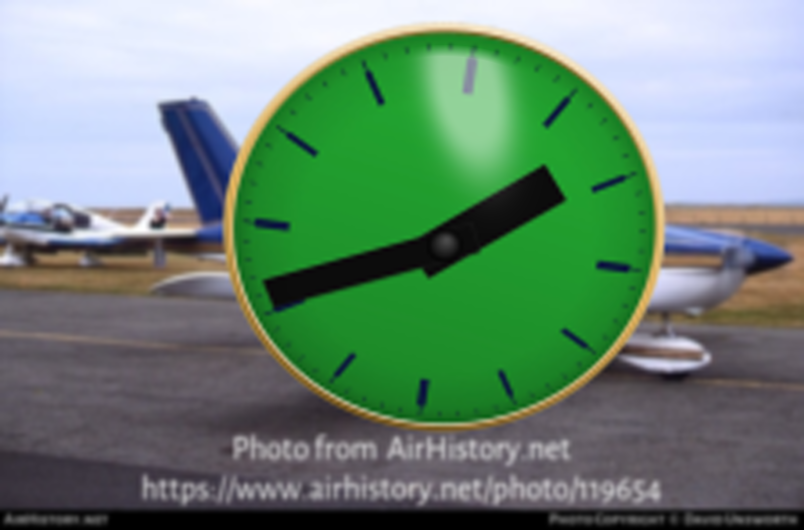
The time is 1:41
